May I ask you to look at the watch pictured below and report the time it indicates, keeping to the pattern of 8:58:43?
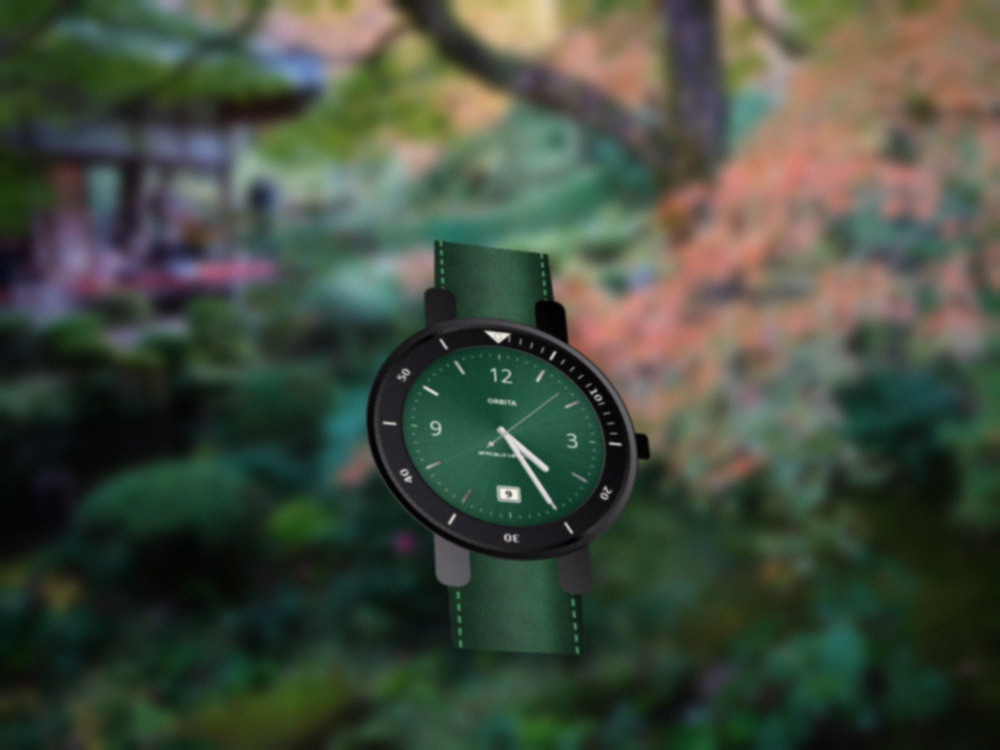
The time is 4:25:08
